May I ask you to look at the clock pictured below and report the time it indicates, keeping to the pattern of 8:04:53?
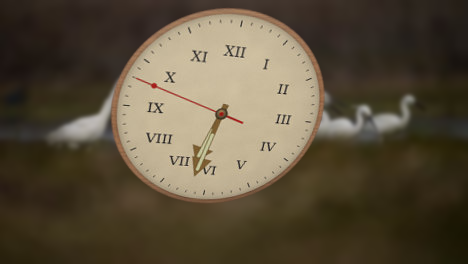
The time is 6:31:48
